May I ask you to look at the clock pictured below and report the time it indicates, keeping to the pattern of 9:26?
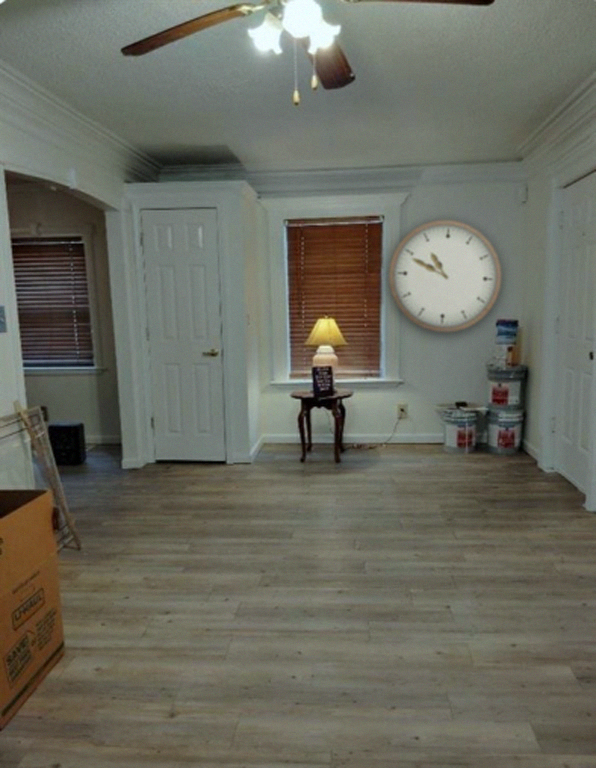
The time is 10:49
